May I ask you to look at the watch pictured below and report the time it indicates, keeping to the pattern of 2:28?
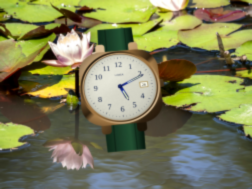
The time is 5:11
